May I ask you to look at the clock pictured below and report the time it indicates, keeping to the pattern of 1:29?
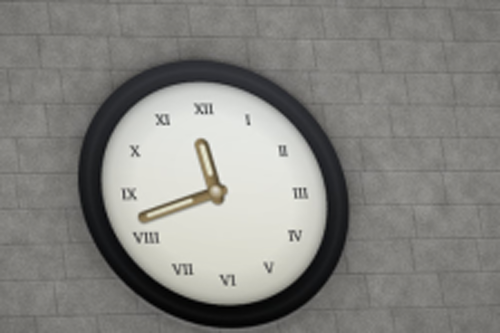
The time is 11:42
